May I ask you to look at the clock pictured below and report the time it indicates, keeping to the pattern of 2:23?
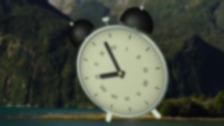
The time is 8:58
